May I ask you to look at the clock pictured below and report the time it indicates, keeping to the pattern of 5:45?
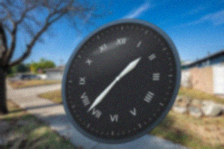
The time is 1:37
